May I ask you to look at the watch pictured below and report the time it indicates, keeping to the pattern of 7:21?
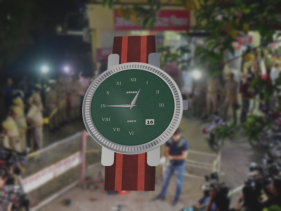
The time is 12:45
